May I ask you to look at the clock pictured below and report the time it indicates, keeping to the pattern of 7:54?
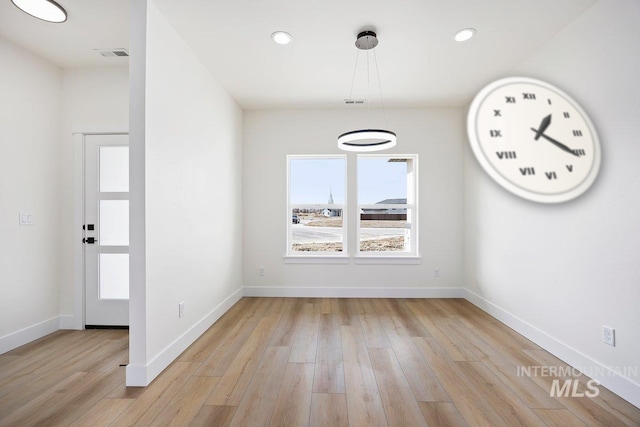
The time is 1:21
